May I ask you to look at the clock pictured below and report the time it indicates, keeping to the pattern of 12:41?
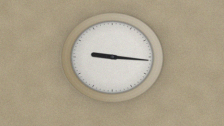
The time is 9:16
